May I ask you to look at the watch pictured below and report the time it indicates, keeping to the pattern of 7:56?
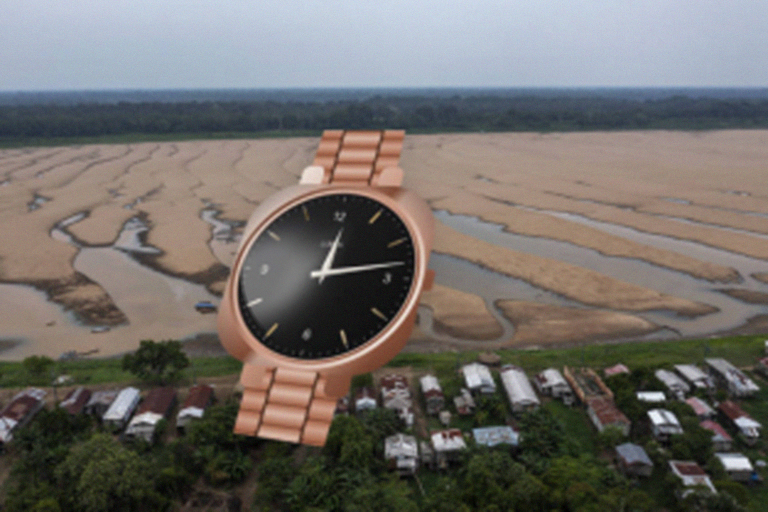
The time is 12:13
